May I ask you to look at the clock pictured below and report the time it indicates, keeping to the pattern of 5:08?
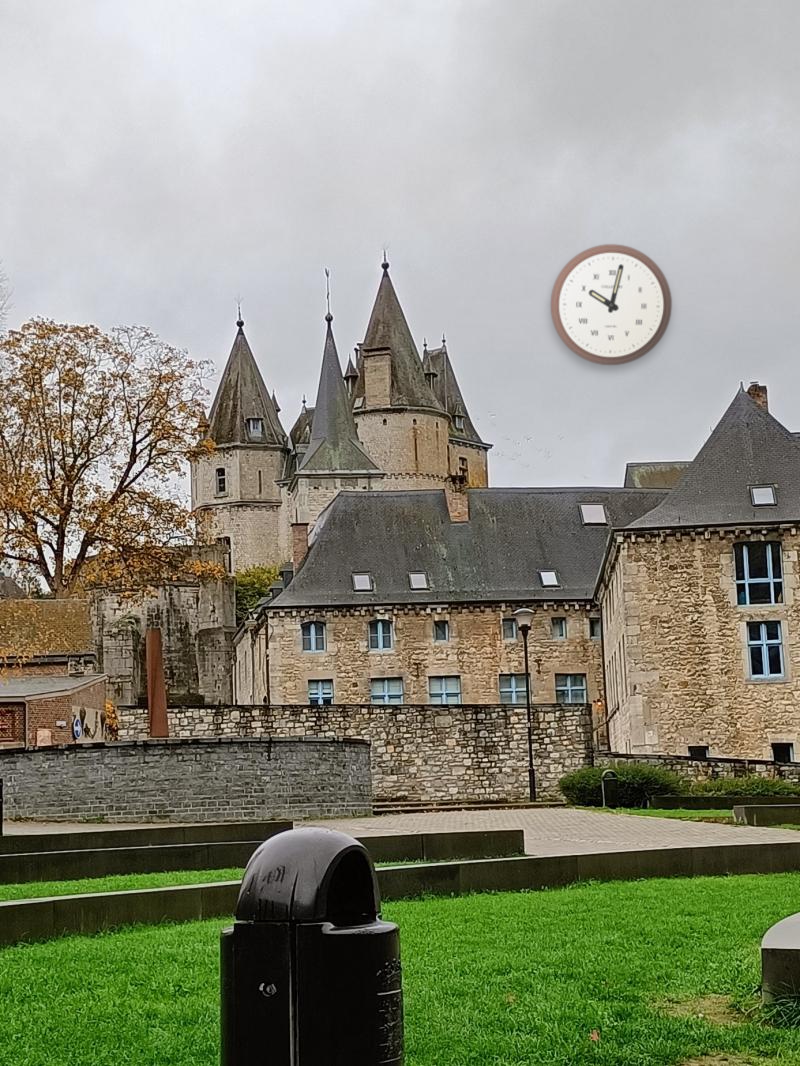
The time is 10:02
